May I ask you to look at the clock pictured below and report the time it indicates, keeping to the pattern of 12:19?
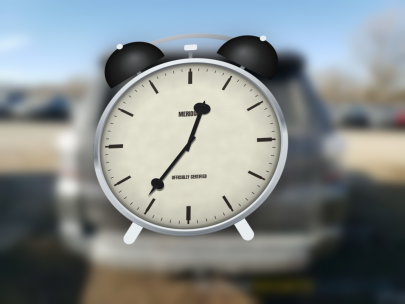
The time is 12:36
